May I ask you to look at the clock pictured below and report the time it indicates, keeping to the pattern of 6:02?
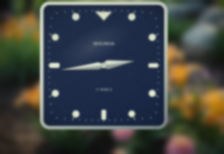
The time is 2:44
